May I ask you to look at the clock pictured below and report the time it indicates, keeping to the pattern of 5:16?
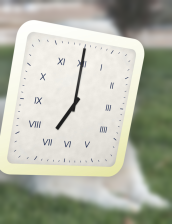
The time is 7:00
